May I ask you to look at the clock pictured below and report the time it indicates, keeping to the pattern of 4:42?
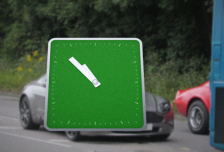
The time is 10:53
